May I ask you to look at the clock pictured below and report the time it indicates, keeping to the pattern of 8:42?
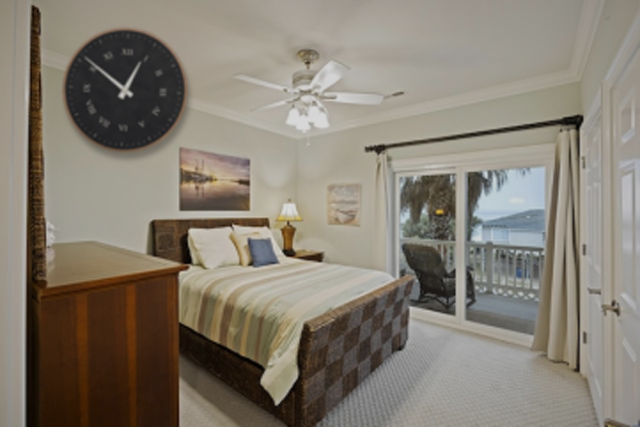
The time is 12:51
